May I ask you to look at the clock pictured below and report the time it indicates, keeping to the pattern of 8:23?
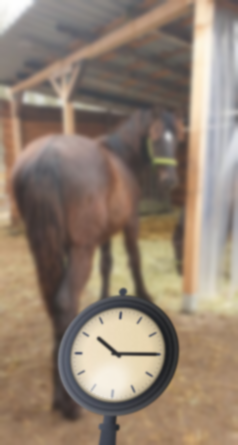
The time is 10:15
